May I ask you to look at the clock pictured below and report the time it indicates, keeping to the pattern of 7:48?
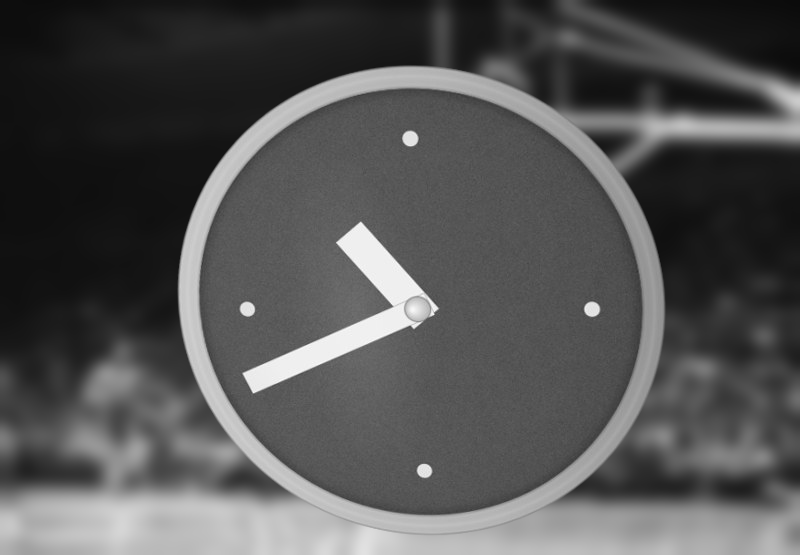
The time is 10:41
